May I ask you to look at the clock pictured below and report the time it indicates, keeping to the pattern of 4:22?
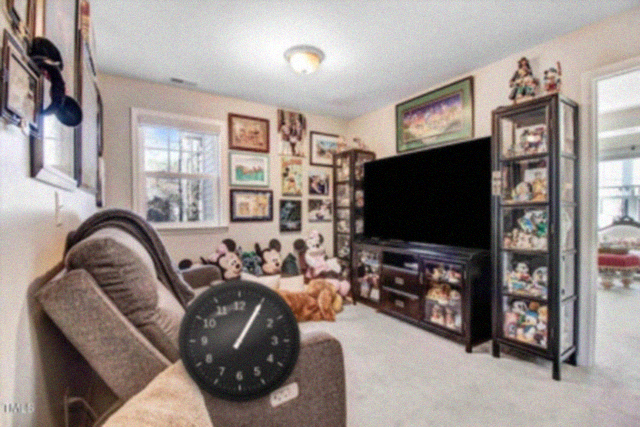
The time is 1:05
